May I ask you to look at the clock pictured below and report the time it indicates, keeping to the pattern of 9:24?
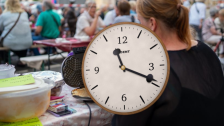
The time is 11:19
